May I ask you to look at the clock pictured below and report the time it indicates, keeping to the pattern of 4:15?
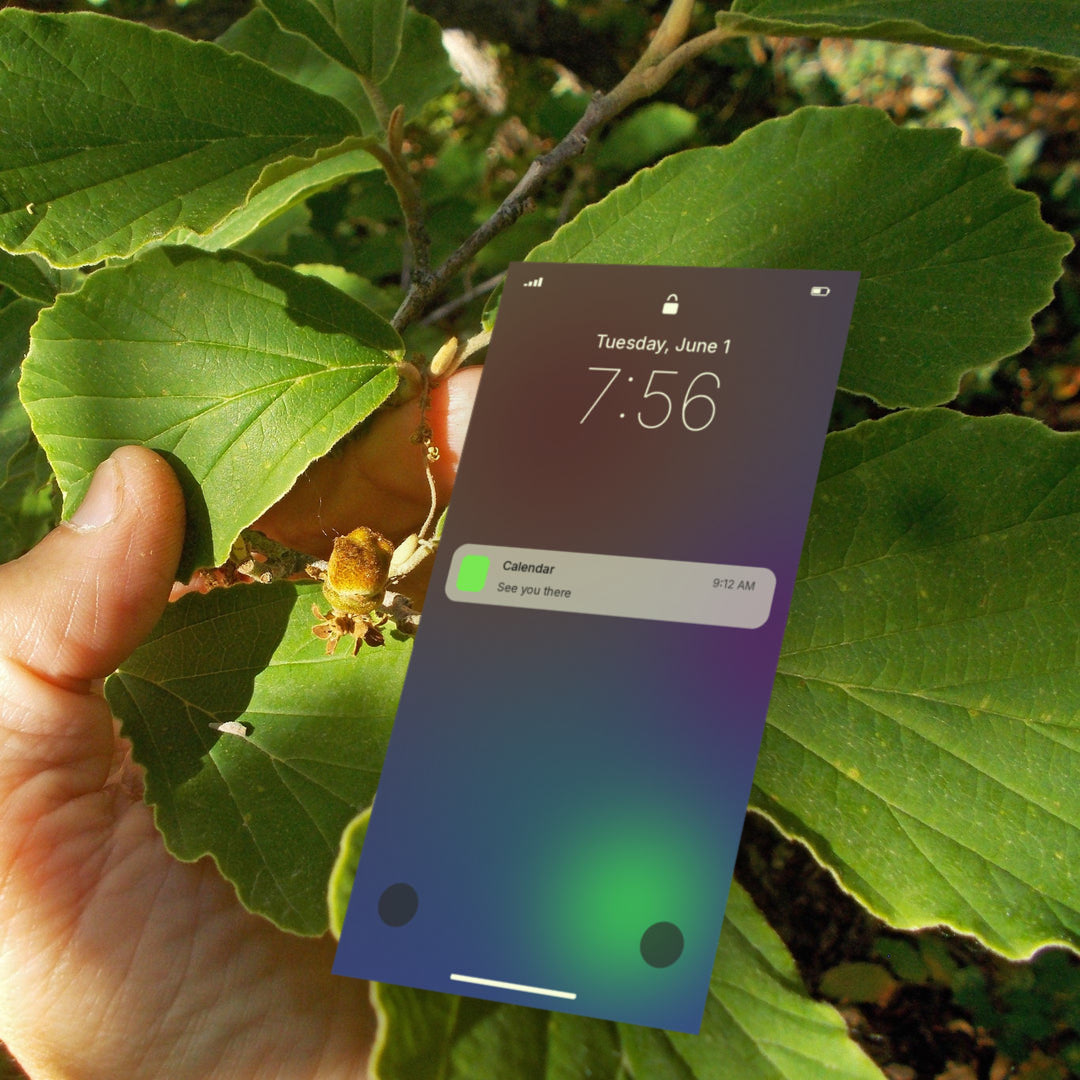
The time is 7:56
